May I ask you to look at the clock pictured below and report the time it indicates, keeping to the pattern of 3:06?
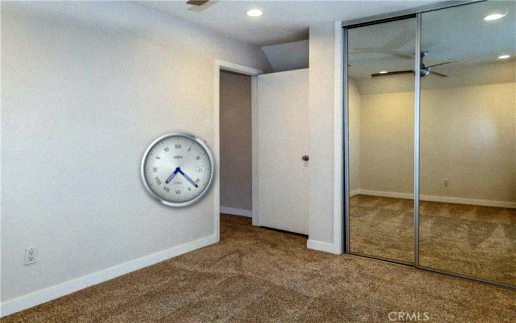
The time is 7:22
